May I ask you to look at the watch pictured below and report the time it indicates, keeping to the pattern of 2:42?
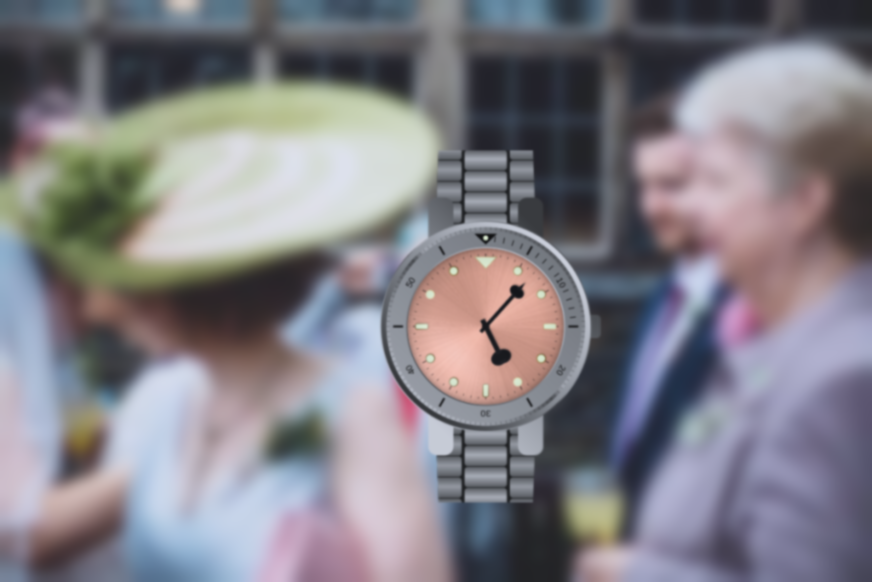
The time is 5:07
